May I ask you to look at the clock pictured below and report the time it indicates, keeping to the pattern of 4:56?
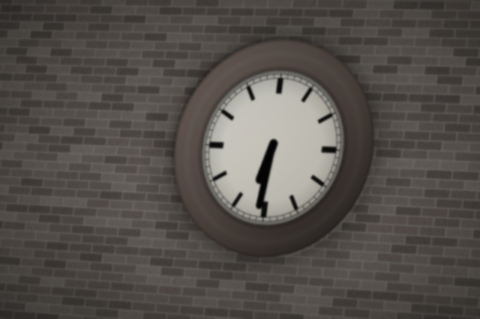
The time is 6:31
